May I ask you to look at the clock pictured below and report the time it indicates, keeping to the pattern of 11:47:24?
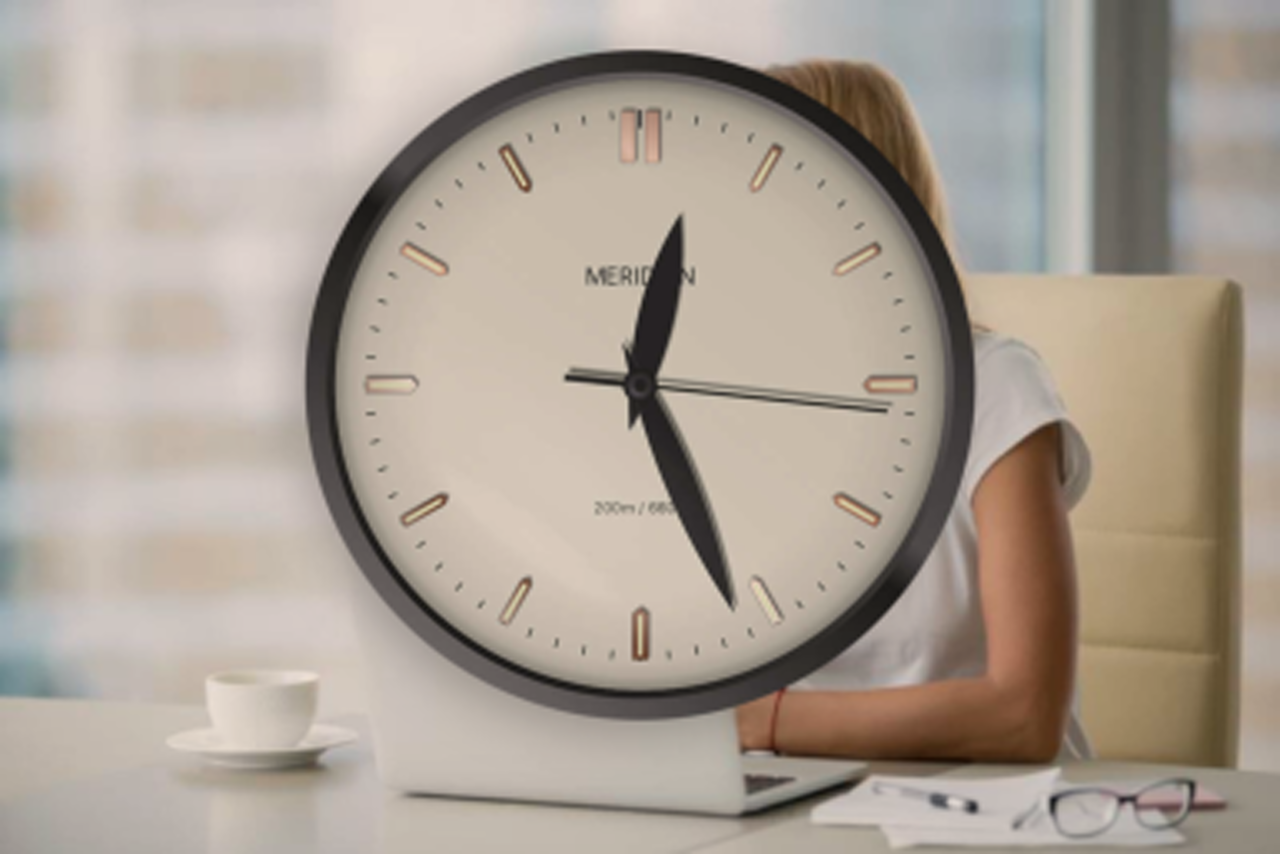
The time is 12:26:16
